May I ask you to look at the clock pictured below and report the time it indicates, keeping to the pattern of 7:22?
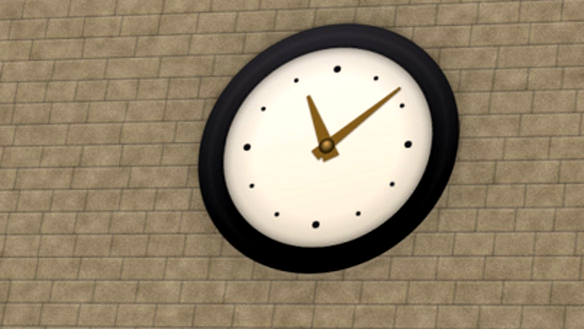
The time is 11:08
